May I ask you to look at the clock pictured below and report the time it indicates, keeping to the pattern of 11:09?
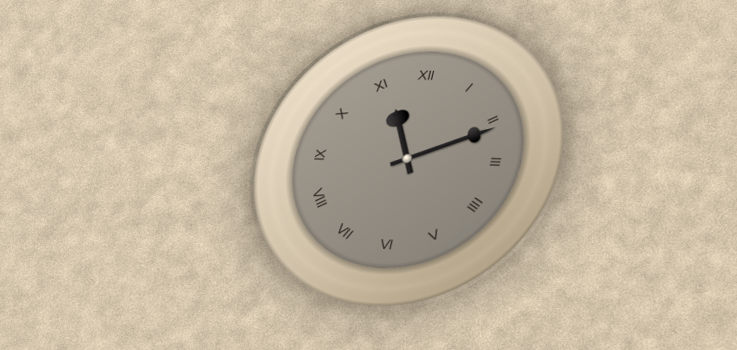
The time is 11:11
